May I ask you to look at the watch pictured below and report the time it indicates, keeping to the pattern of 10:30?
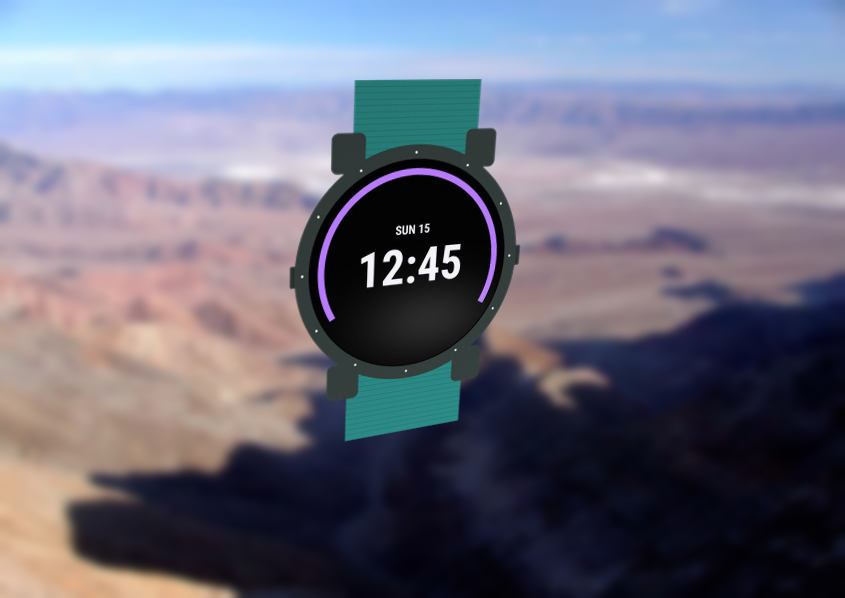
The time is 12:45
